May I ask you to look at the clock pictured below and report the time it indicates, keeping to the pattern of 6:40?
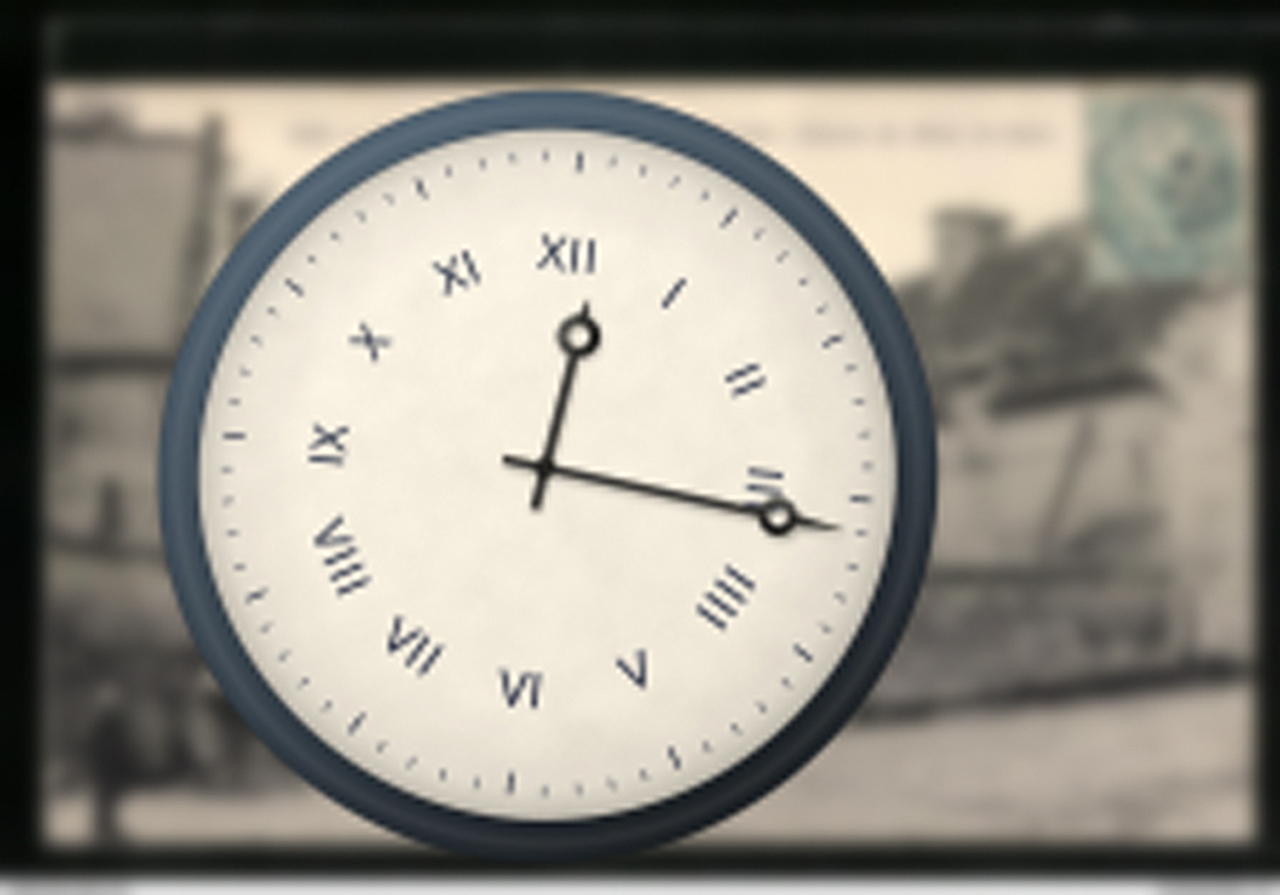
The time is 12:16
